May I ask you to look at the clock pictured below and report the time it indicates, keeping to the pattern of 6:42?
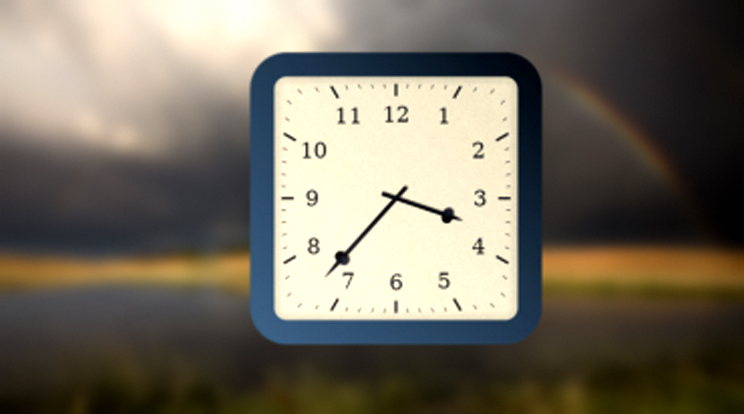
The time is 3:37
